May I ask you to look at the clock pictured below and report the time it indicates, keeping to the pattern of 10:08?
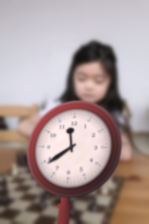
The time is 11:39
